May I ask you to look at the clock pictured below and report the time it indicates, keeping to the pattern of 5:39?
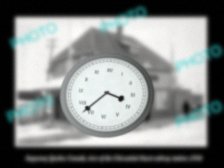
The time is 3:37
